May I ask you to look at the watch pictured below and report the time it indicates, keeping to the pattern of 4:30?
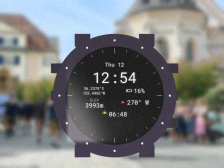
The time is 12:54
